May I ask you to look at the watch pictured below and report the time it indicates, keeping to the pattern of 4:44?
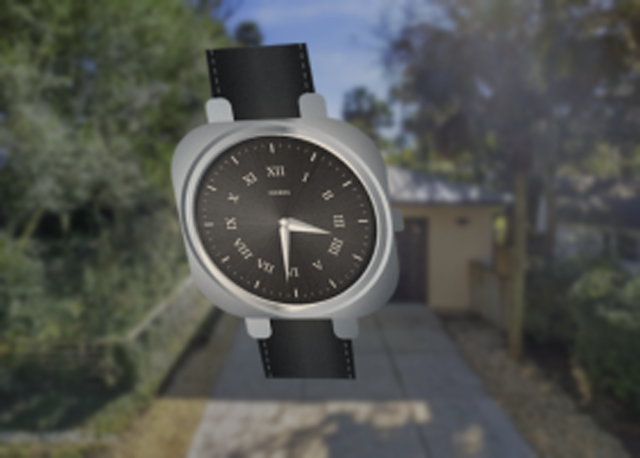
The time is 3:31
